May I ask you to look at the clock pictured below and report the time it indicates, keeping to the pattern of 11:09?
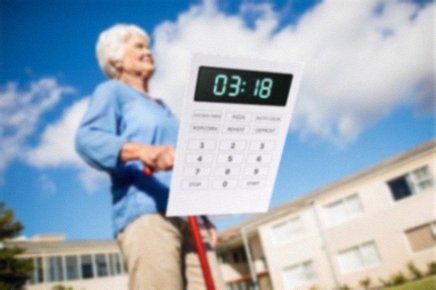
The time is 3:18
